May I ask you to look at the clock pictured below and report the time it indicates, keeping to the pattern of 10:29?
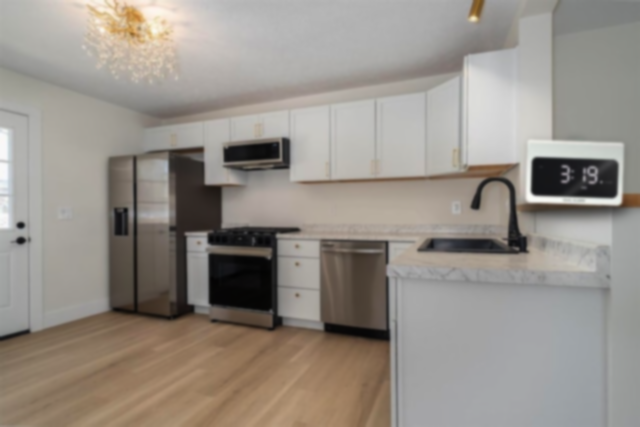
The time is 3:19
